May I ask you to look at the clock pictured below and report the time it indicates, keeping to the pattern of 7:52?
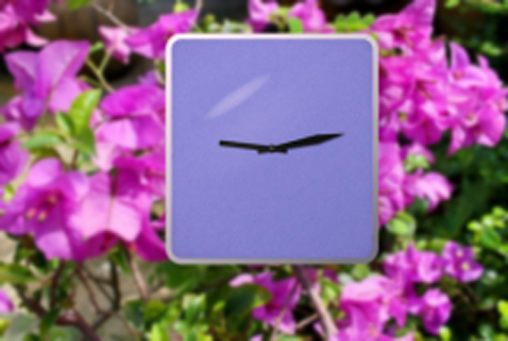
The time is 9:13
